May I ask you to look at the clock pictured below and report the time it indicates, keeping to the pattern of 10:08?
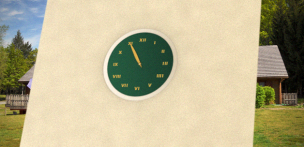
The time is 10:55
